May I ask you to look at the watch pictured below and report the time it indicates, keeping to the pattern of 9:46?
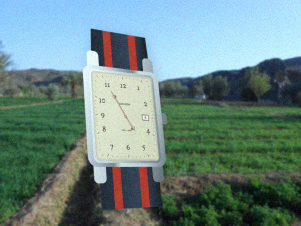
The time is 4:55
